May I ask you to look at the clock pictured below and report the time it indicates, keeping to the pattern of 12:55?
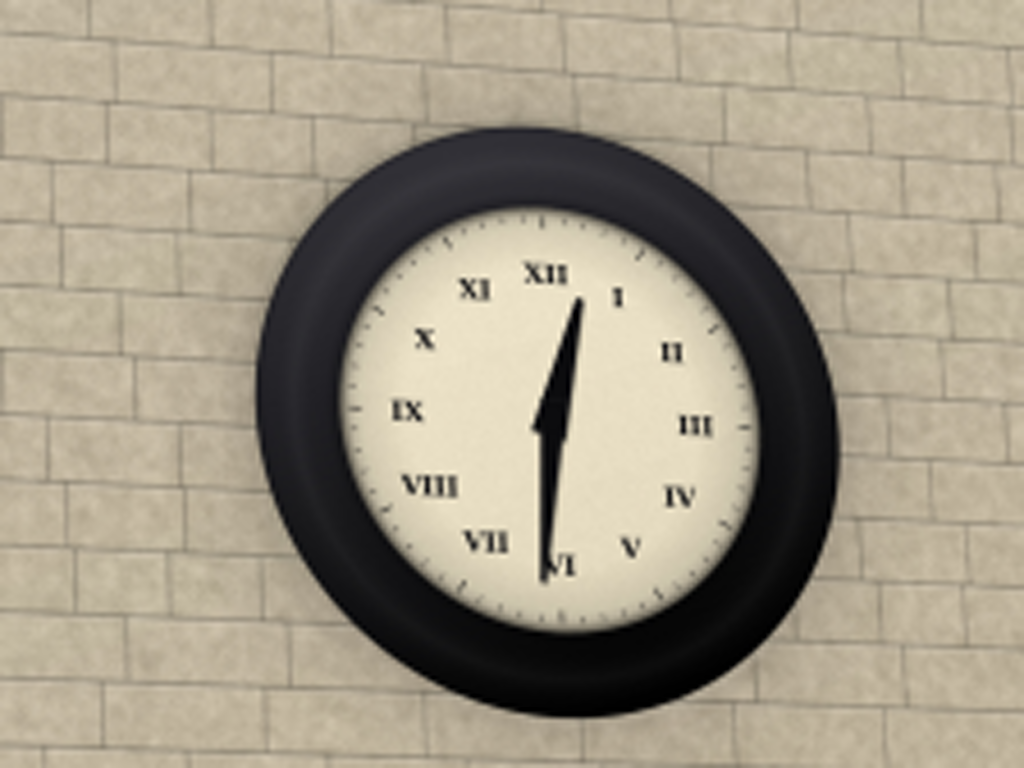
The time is 12:31
